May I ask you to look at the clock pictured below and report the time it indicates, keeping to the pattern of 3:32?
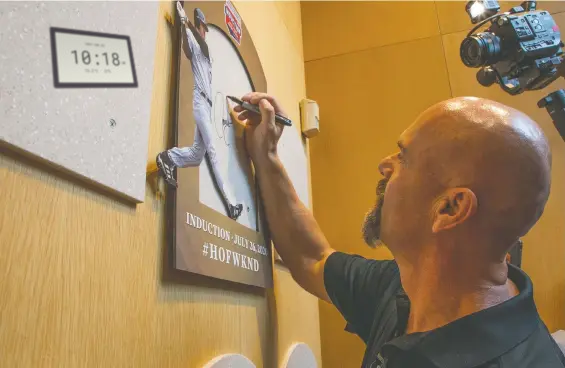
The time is 10:18
